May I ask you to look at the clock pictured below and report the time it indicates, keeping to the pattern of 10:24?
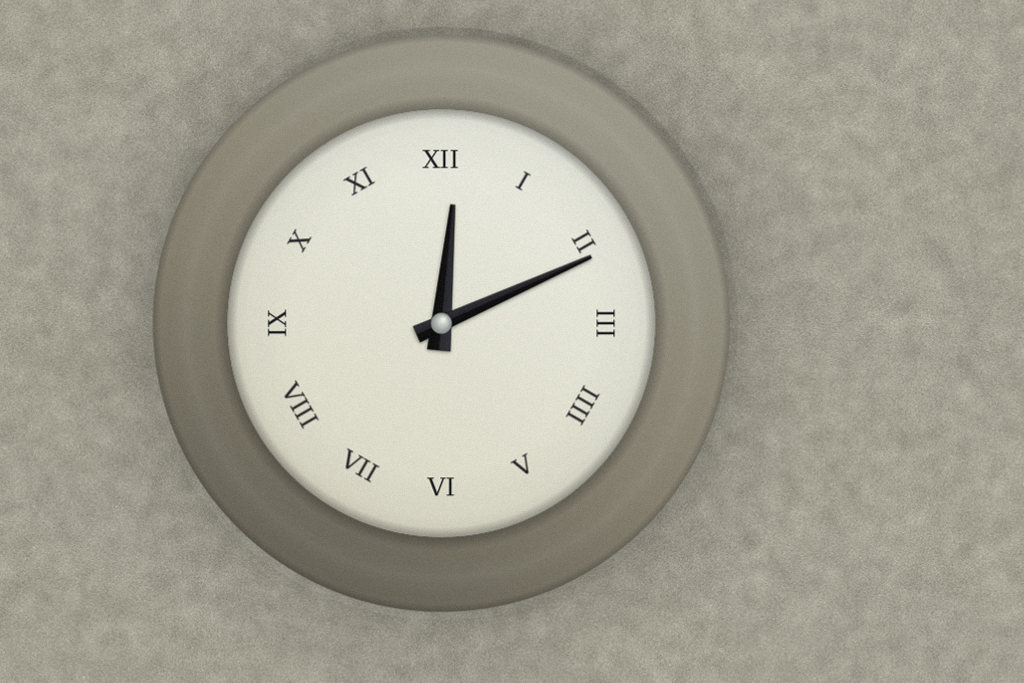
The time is 12:11
